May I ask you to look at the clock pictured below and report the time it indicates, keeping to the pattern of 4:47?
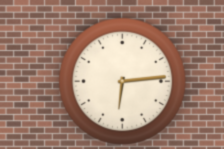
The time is 6:14
